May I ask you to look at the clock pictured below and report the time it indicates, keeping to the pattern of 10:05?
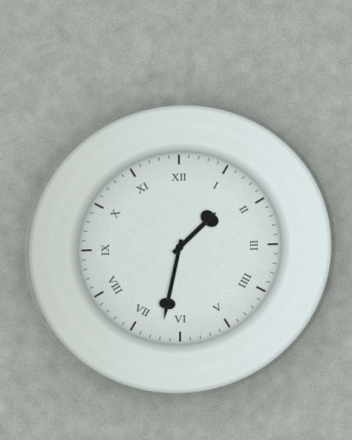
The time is 1:32
